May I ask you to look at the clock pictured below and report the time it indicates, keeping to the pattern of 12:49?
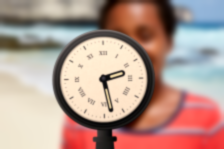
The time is 2:28
